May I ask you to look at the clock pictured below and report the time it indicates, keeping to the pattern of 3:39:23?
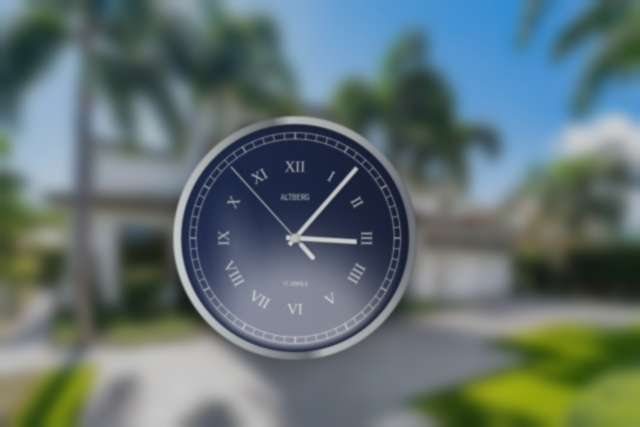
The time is 3:06:53
